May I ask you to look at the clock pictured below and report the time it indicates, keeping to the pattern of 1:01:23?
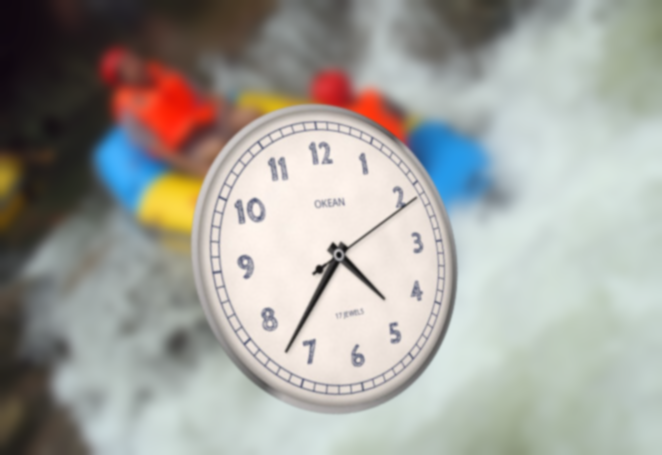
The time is 4:37:11
